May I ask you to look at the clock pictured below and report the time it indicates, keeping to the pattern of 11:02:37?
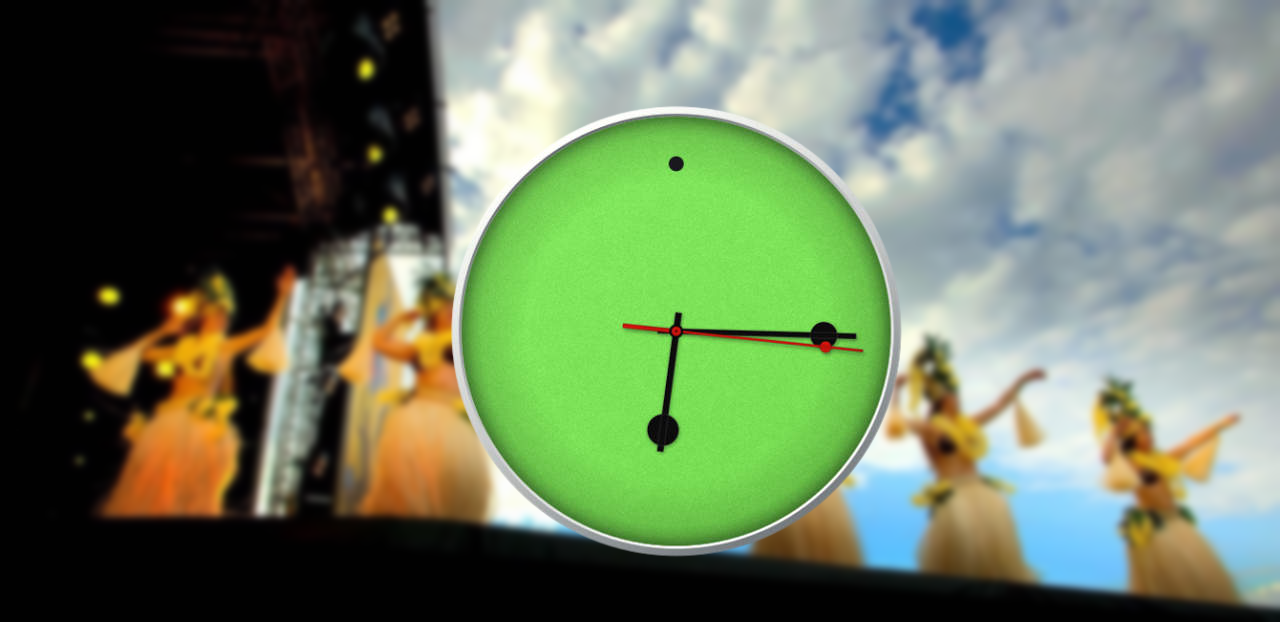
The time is 6:15:16
